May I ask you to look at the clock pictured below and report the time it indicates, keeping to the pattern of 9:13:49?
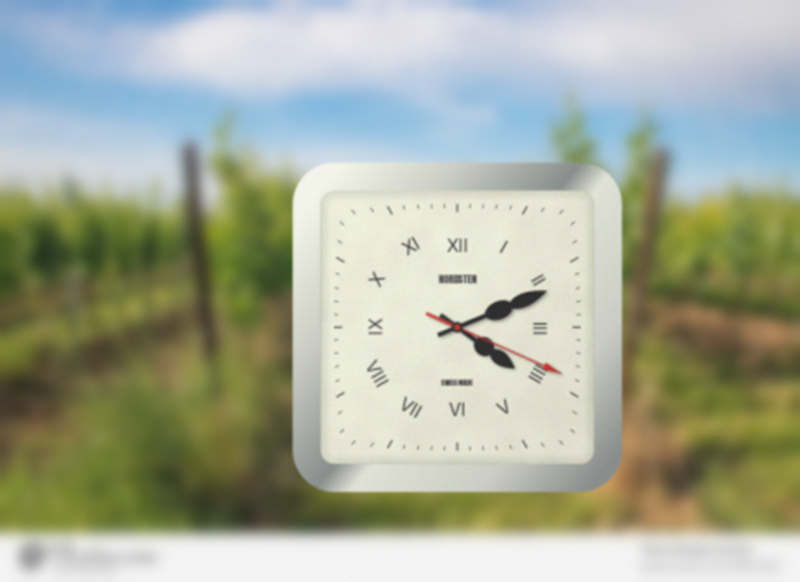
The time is 4:11:19
